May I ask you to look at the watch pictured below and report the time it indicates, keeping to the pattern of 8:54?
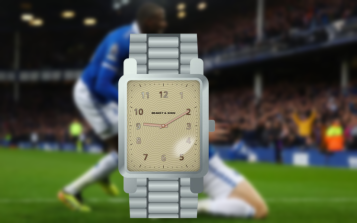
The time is 9:10
